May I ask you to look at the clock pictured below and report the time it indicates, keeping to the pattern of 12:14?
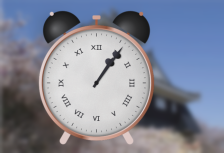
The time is 1:06
